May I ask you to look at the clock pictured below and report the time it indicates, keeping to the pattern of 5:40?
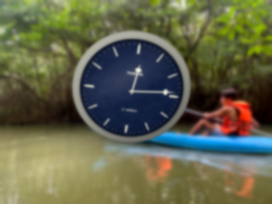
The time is 12:14
